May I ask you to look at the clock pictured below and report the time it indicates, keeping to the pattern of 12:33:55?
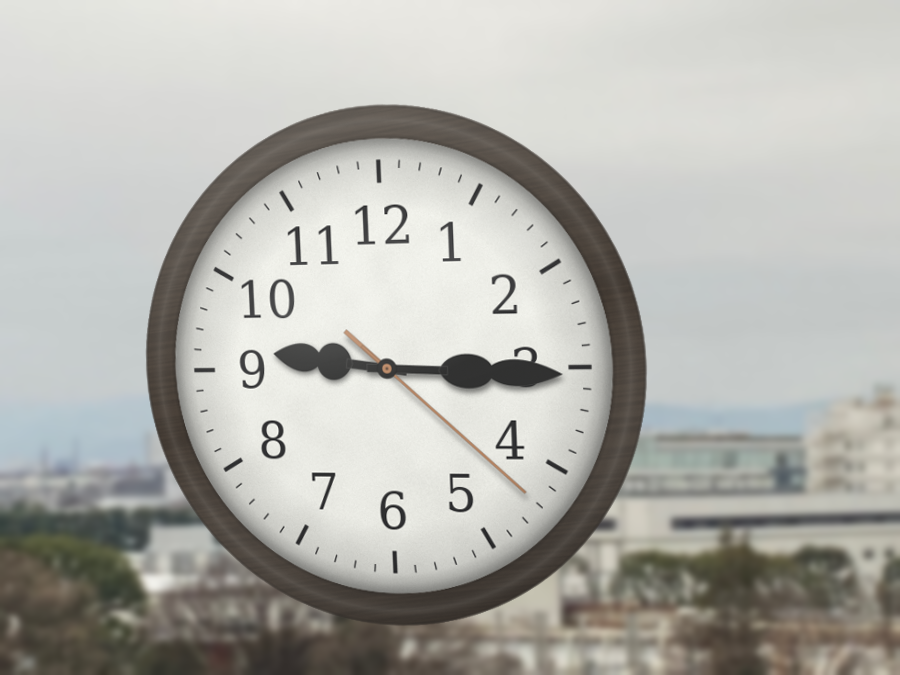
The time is 9:15:22
